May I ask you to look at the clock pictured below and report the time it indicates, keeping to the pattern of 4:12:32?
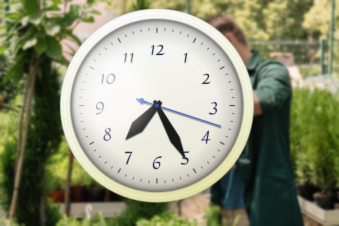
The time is 7:25:18
